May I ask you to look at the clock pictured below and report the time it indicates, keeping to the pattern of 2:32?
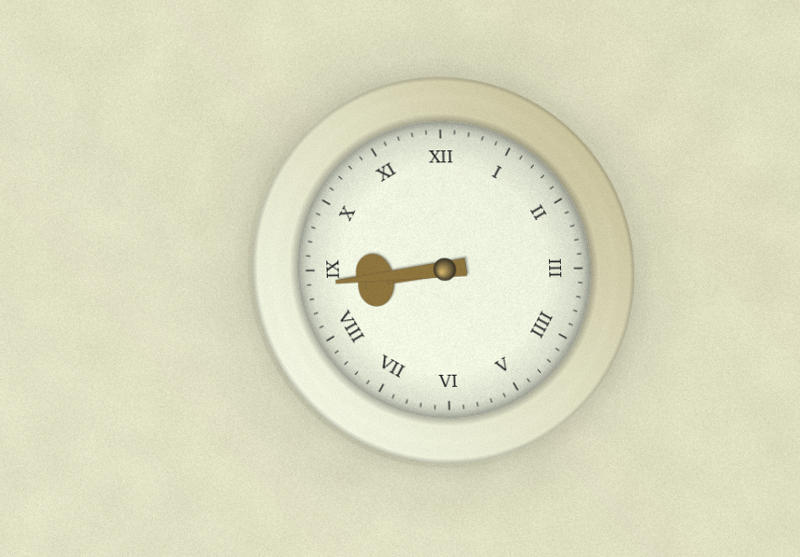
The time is 8:44
